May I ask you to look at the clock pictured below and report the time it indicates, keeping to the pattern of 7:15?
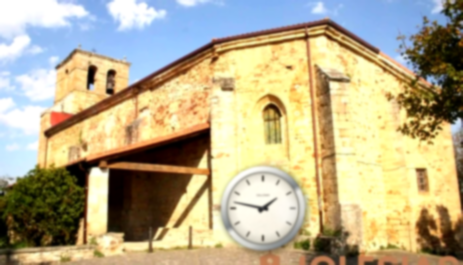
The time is 1:47
